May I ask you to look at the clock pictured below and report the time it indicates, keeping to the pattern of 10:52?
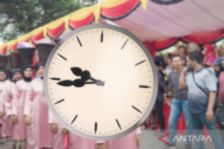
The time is 9:44
